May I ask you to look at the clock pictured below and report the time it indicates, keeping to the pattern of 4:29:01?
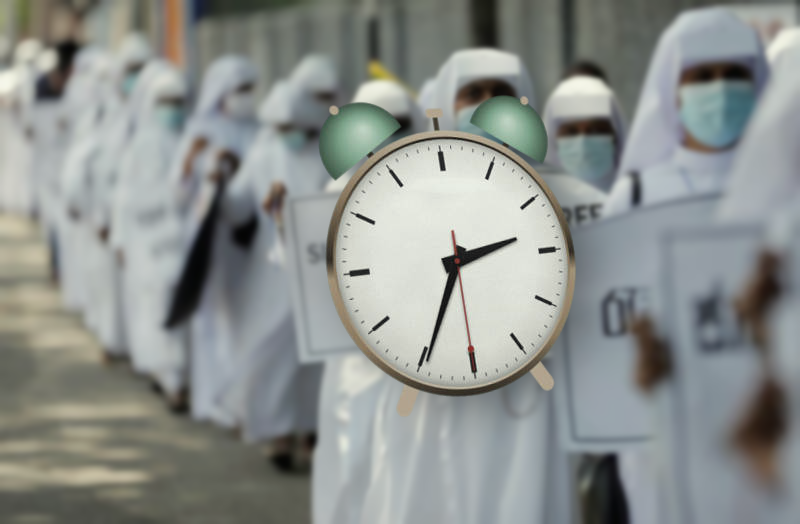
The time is 2:34:30
